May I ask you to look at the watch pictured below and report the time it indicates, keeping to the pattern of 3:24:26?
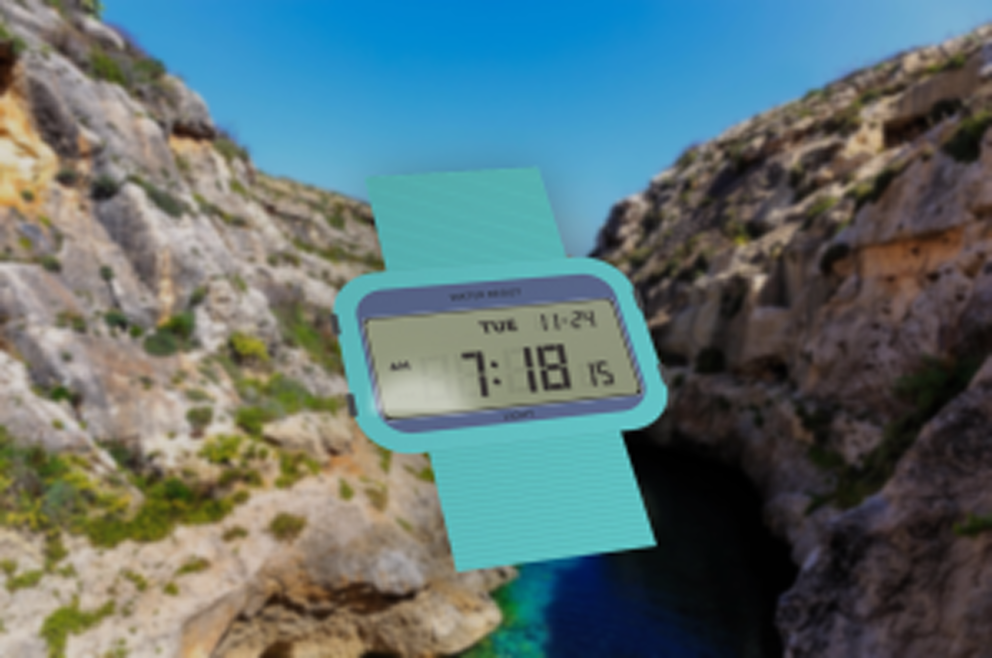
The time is 7:18:15
